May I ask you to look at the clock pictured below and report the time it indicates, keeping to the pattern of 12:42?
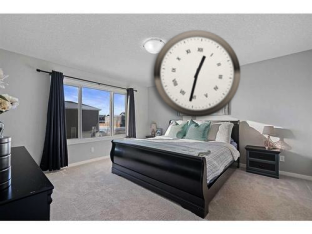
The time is 12:31
